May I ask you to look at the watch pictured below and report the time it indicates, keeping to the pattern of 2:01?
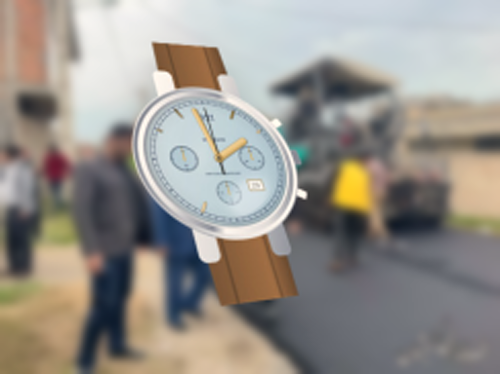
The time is 1:58
